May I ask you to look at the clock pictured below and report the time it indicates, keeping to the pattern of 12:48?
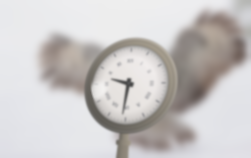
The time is 9:31
